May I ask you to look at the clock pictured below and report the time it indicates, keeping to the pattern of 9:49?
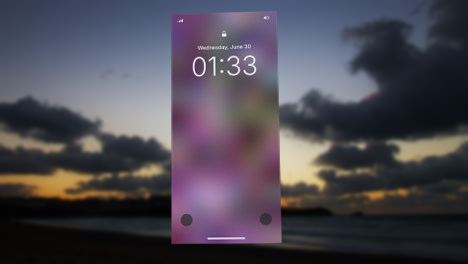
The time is 1:33
